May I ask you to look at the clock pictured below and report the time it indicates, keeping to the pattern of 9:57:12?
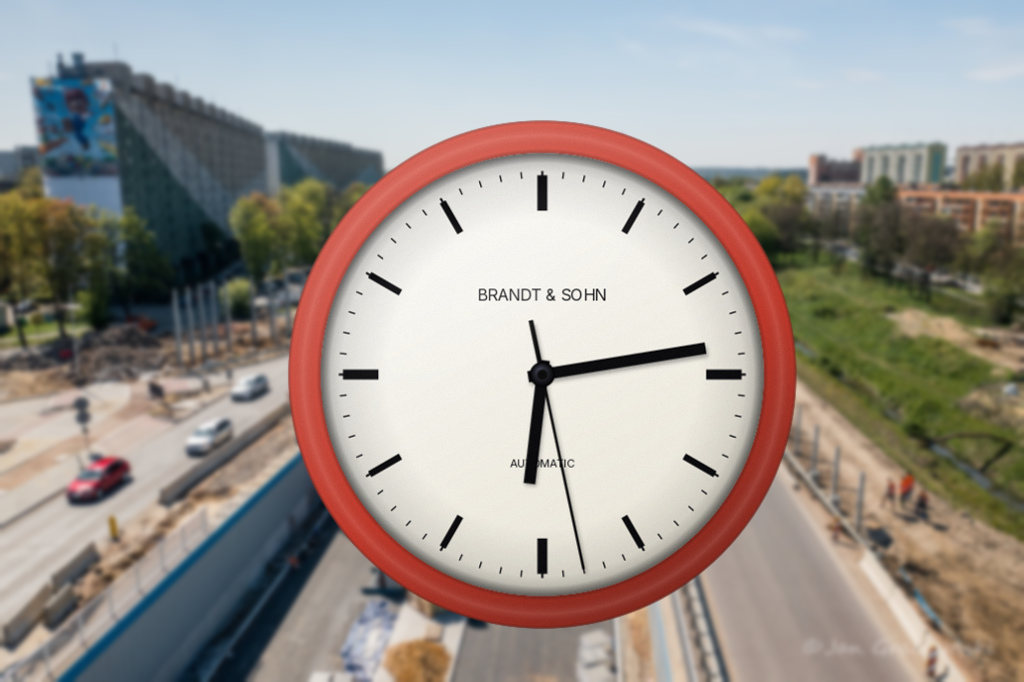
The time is 6:13:28
